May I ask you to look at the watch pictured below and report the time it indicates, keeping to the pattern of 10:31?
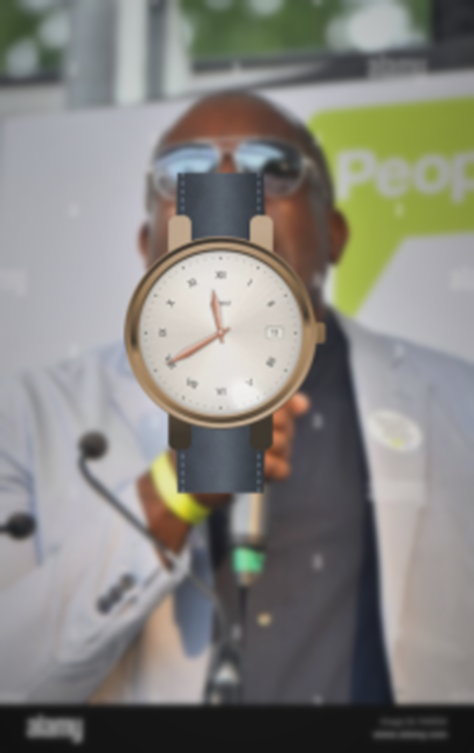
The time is 11:40
